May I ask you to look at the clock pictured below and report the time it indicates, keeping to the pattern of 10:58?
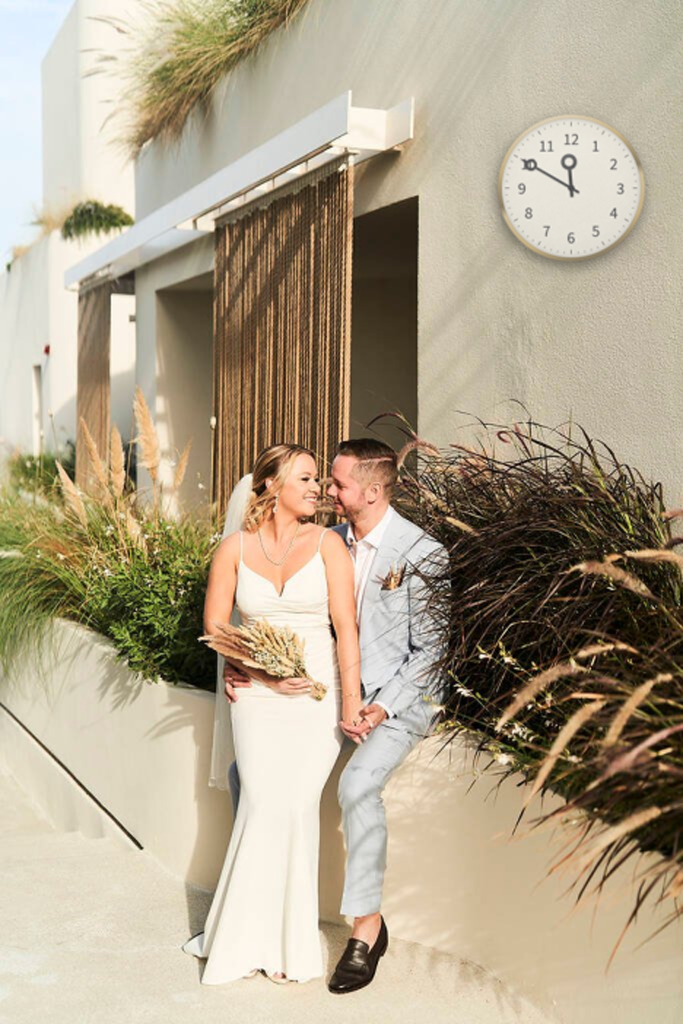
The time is 11:50
